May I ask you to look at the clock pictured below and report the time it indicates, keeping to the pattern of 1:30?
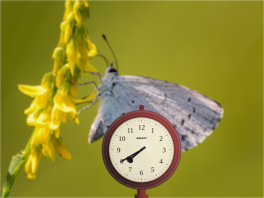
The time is 7:40
